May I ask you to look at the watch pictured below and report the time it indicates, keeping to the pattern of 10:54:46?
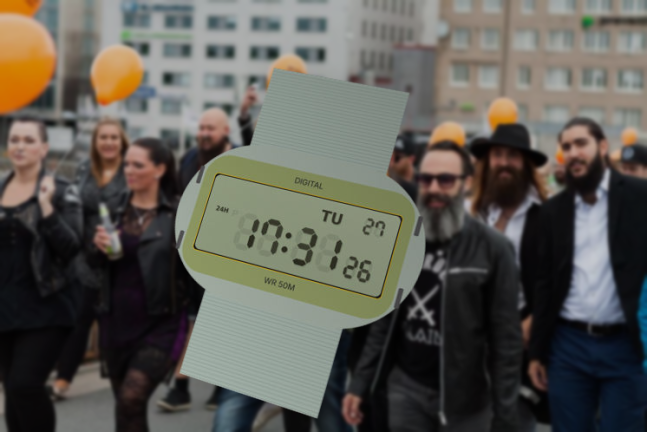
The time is 17:31:26
